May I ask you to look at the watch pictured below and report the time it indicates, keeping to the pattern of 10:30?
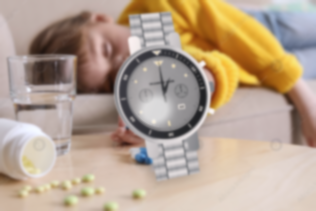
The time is 1:00
